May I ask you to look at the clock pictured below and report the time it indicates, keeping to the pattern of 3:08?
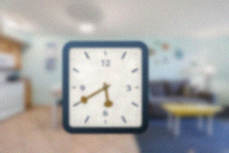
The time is 5:40
